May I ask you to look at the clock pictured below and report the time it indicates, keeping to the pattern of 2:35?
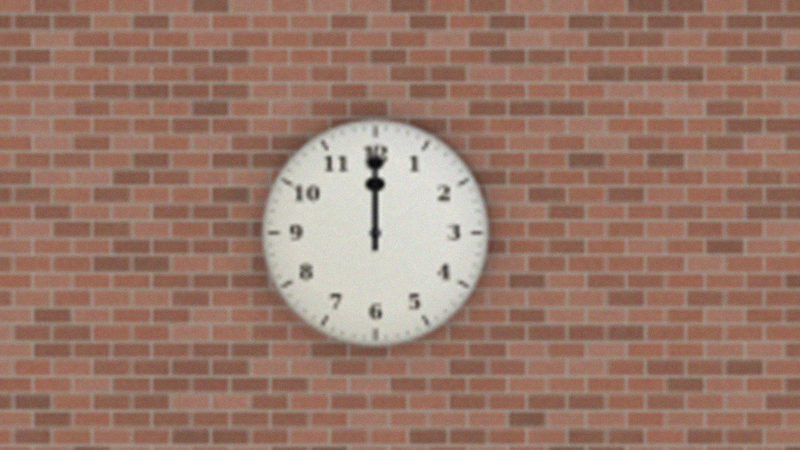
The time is 12:00
